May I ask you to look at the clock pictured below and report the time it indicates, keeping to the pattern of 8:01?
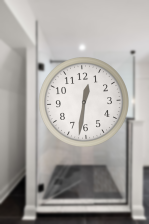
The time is 12:32
